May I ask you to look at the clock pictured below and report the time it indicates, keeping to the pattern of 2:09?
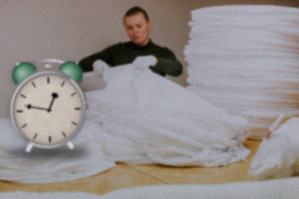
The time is 12:47
